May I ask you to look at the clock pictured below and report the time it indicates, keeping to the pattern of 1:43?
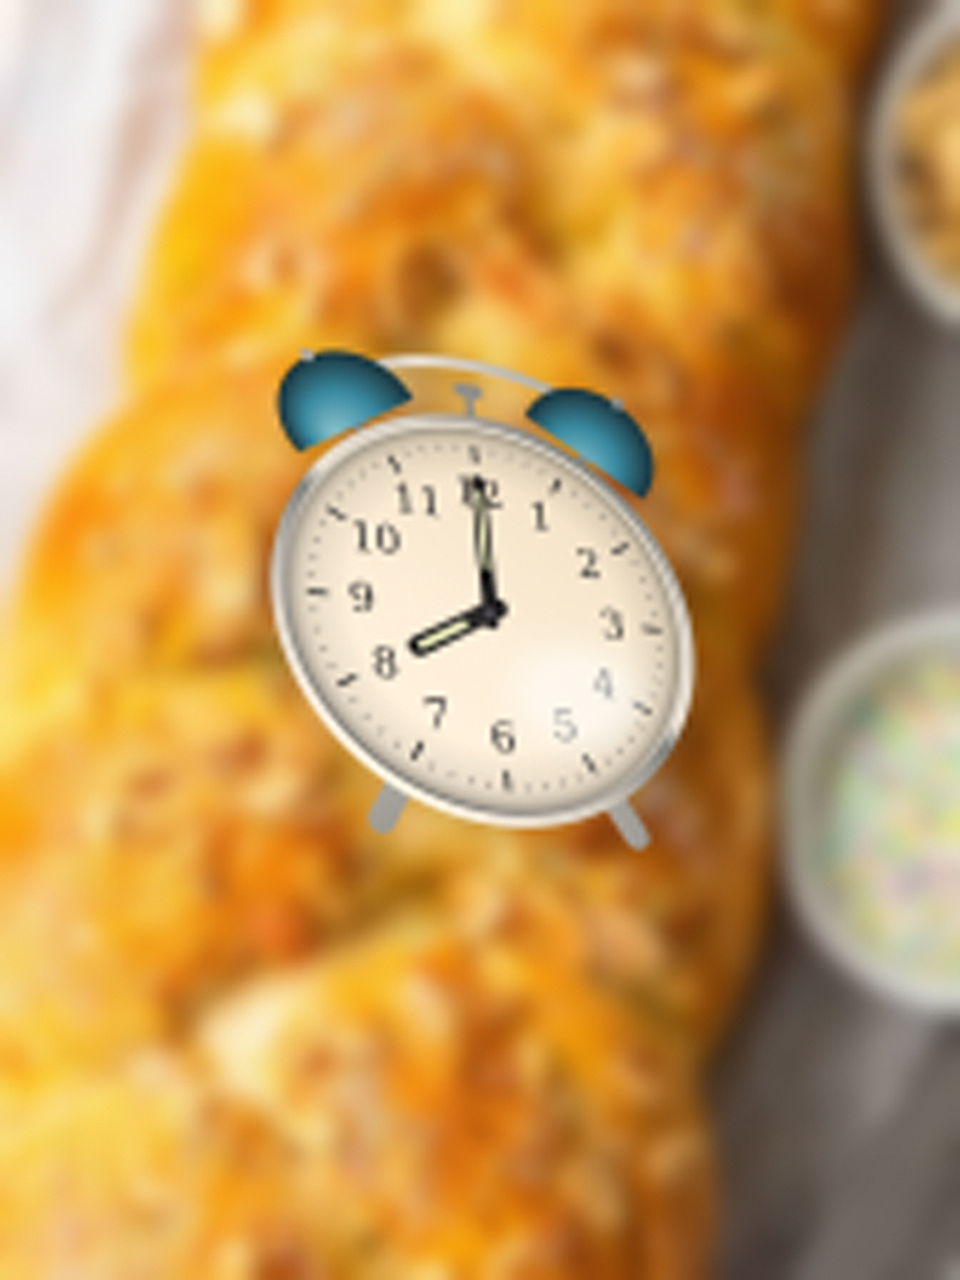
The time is 8:00
